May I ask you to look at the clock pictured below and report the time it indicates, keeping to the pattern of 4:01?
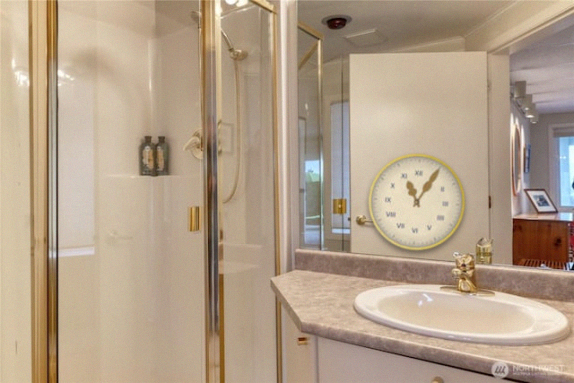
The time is 11:05
